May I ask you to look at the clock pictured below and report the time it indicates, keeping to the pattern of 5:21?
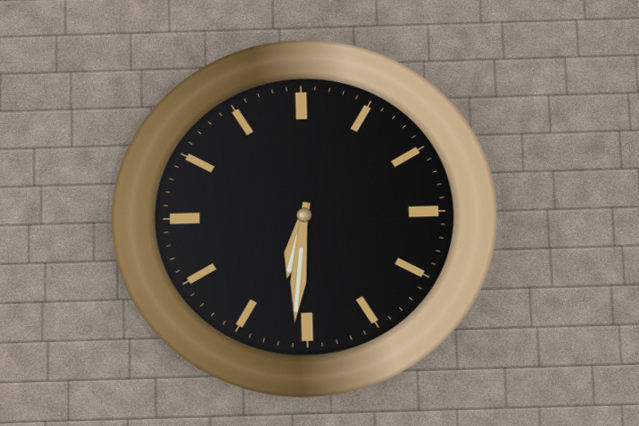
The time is 6:31
